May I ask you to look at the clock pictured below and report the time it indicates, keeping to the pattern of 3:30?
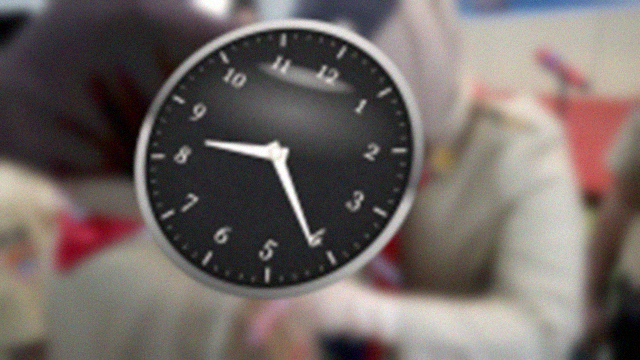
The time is 8:21
